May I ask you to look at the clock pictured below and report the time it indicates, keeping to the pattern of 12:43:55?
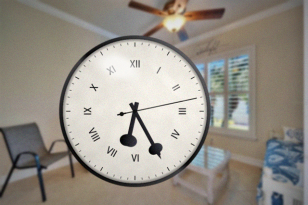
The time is 6:25:13
